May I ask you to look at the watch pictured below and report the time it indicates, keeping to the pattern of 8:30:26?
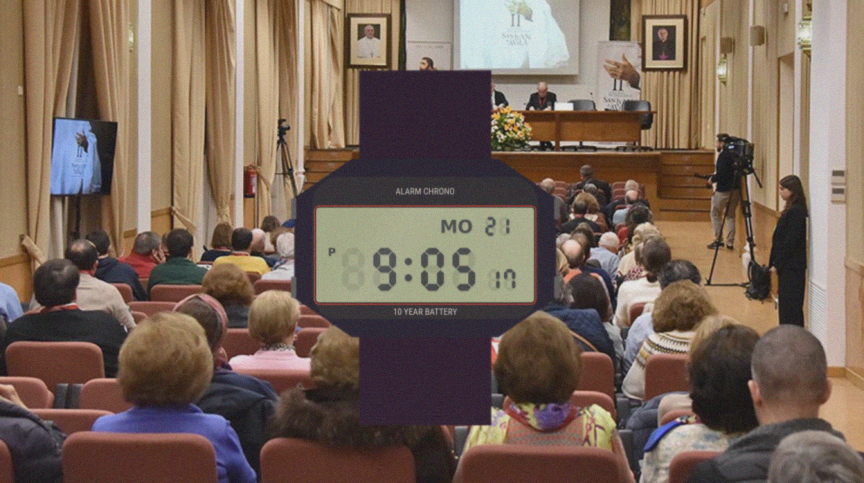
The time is 9:05:17
